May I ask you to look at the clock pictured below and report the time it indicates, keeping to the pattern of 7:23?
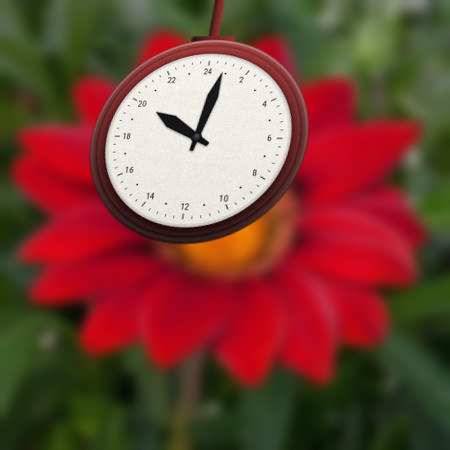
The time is 20:02
